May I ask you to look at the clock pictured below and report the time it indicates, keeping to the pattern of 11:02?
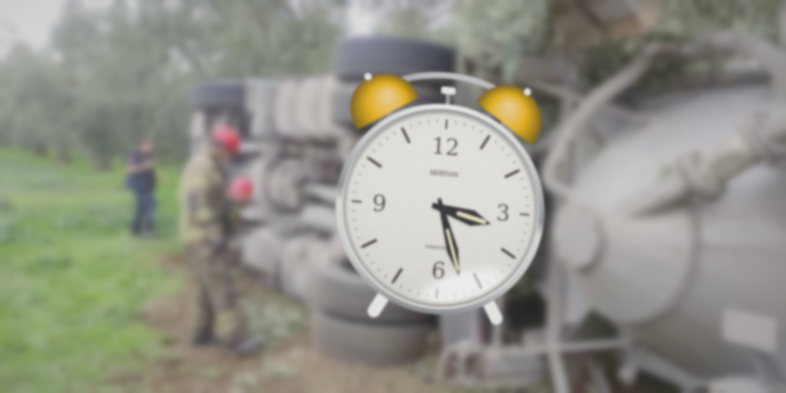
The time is 3:27
